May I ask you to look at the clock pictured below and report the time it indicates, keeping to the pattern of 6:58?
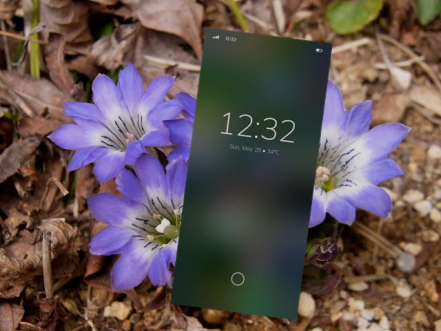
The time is 12:32
